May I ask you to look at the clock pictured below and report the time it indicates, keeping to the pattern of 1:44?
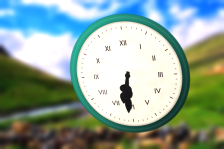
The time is 6:31
